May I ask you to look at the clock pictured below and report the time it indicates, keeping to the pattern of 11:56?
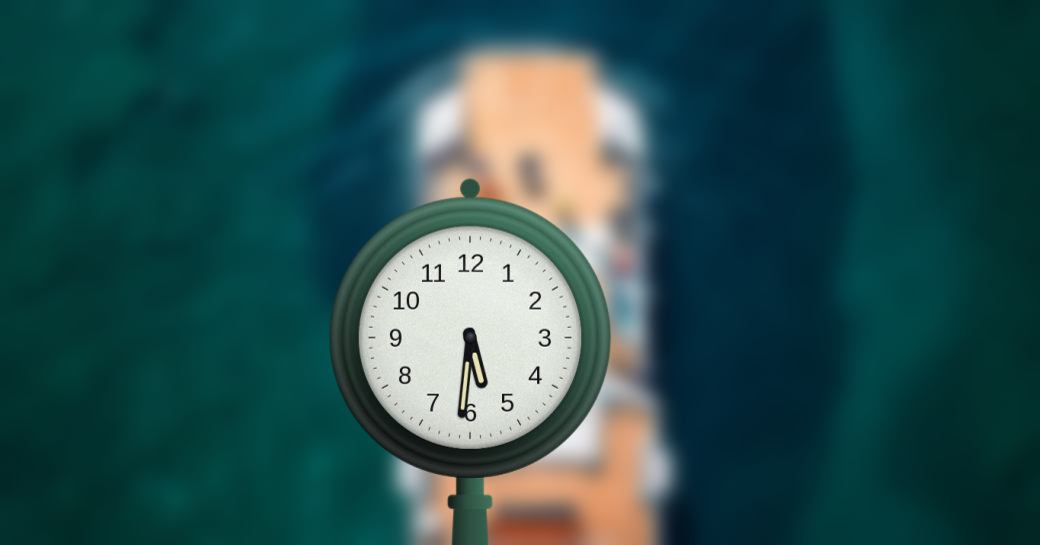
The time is 5:31
